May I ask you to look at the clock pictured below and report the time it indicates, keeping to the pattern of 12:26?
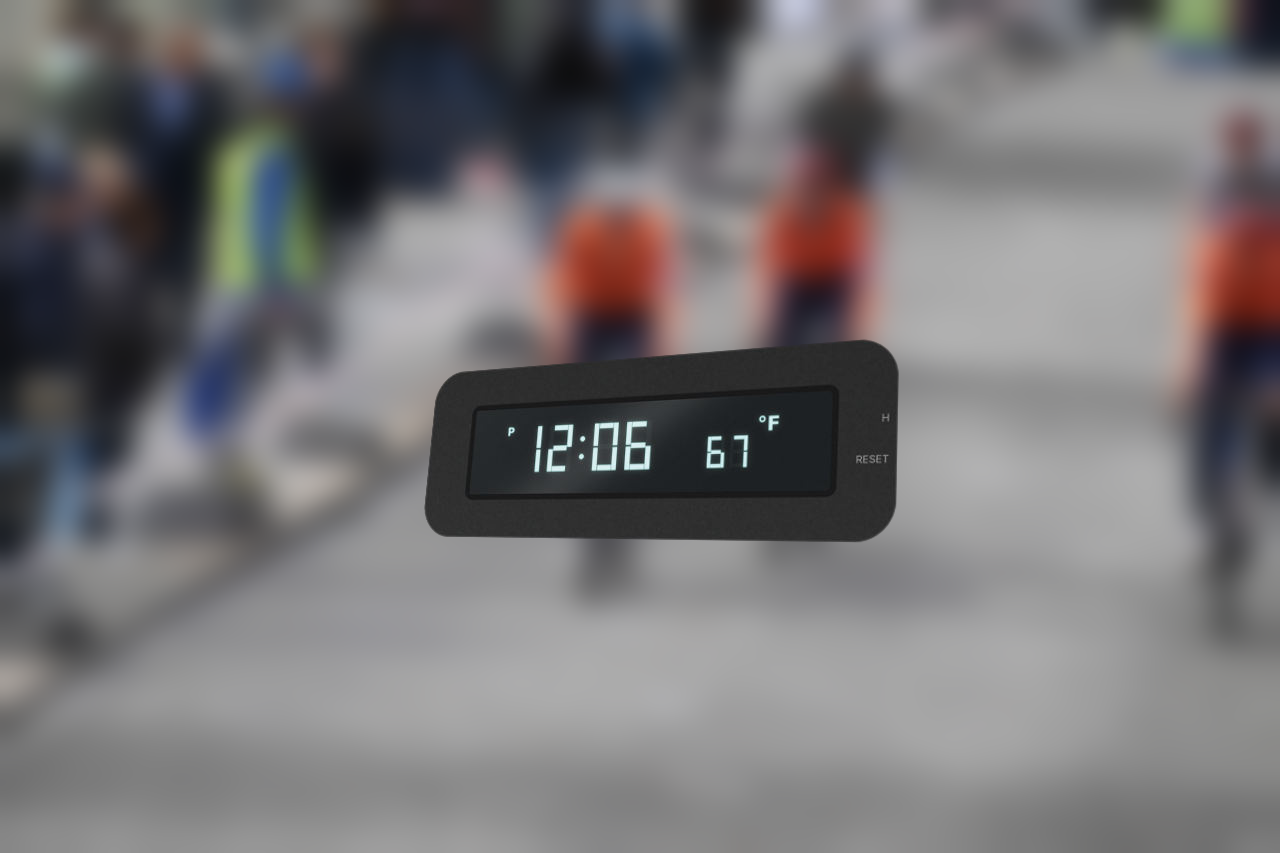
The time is 12:06
